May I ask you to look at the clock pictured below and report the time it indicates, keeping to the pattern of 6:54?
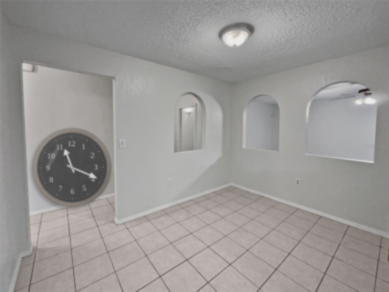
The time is 11:19
